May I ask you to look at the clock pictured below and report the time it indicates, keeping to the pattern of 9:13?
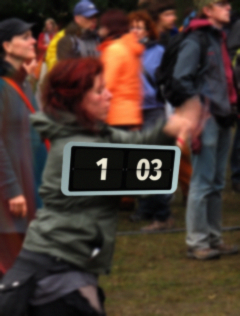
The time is 1:03
